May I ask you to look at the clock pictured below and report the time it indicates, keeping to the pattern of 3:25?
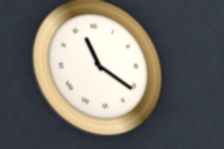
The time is 11:21
